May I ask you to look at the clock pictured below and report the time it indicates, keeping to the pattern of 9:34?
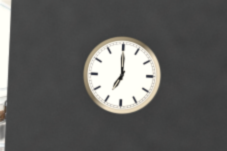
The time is 7:00
